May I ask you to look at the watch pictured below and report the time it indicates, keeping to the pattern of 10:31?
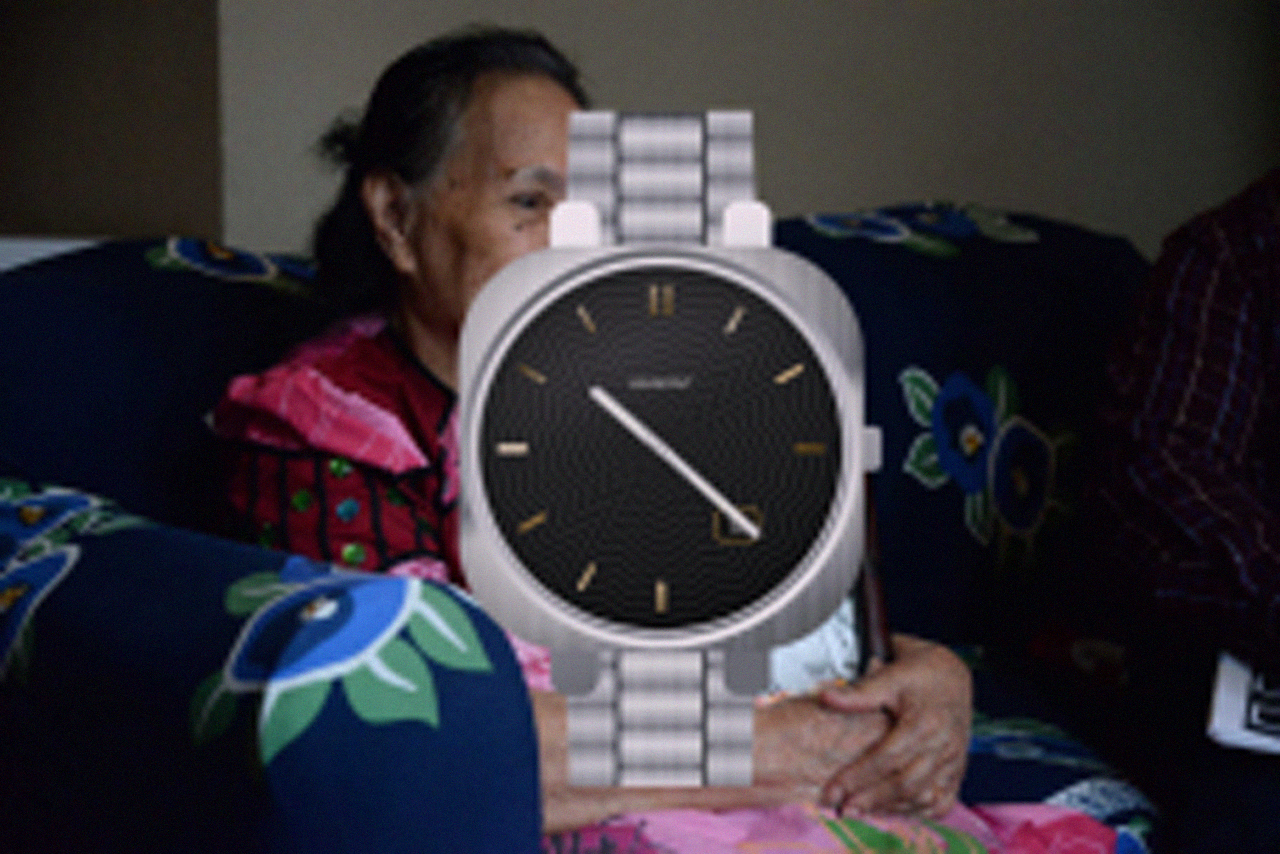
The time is 10:22
